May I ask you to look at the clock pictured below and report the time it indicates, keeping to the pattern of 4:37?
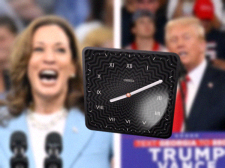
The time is 8:10
